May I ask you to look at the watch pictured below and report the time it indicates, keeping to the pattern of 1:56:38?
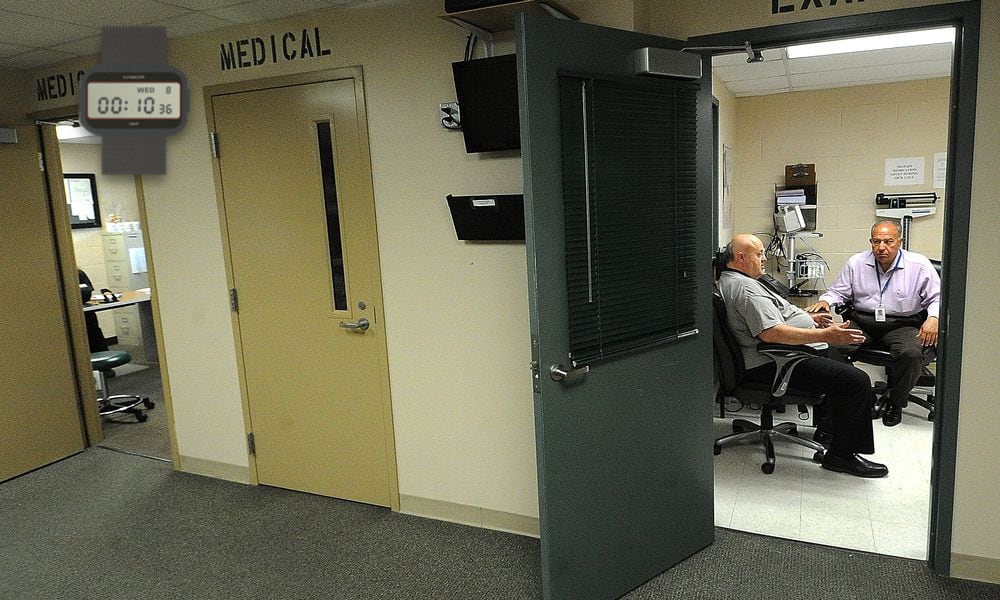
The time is 0:10:36
